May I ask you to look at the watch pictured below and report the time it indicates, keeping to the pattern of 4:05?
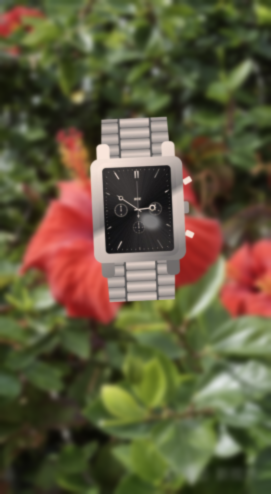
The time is 2:51
